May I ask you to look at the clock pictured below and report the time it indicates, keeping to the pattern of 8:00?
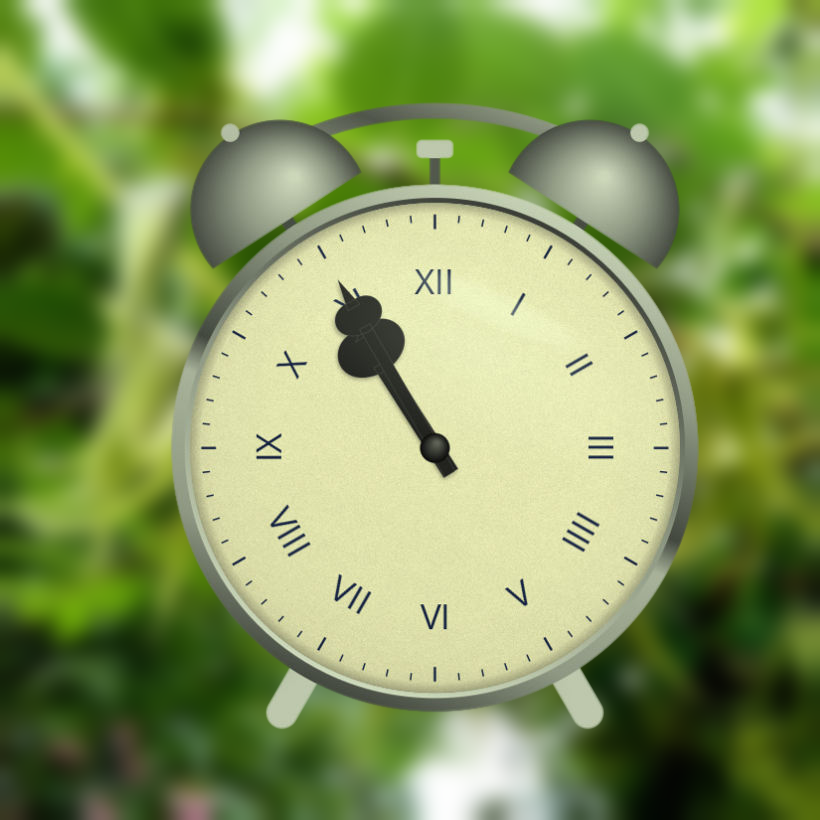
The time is 10:55
